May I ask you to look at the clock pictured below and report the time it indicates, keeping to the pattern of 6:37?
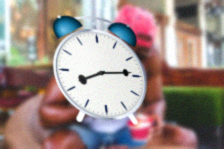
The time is 8:14
